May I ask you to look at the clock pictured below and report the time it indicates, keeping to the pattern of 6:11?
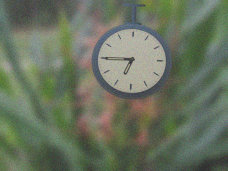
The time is 6:45
